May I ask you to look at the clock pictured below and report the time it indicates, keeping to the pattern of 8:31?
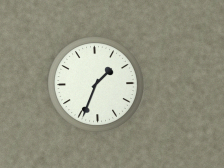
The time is 1:34
